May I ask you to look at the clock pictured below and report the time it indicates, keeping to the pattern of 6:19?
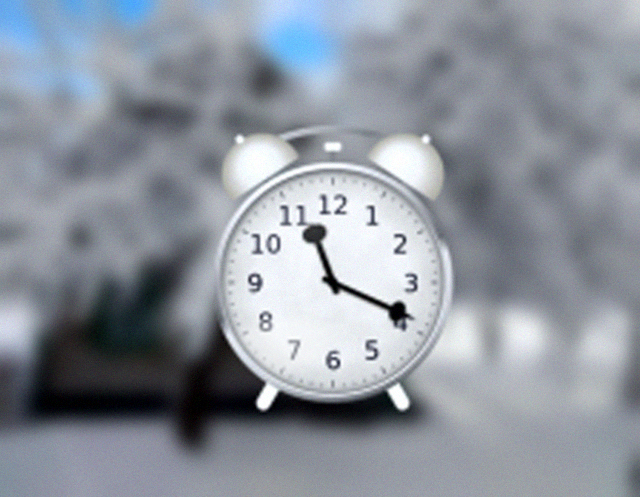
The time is 11:19
